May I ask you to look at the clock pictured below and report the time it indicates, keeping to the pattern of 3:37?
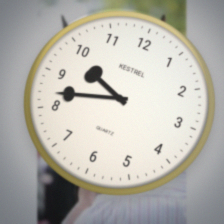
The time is 9:42
